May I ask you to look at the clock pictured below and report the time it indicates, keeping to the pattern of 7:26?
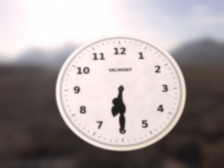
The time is 6:30
